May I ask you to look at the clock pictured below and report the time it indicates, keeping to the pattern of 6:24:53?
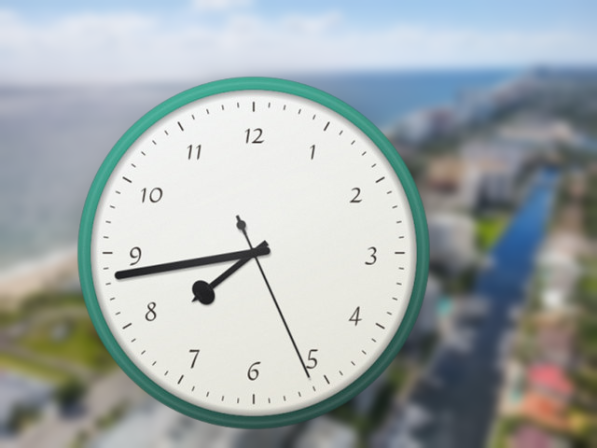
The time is 7:43:26
